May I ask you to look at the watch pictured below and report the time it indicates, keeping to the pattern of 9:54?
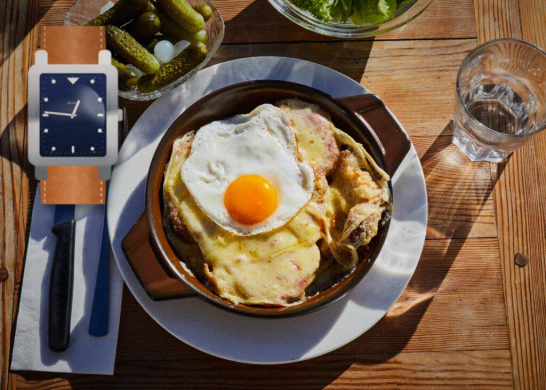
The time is 12:46
